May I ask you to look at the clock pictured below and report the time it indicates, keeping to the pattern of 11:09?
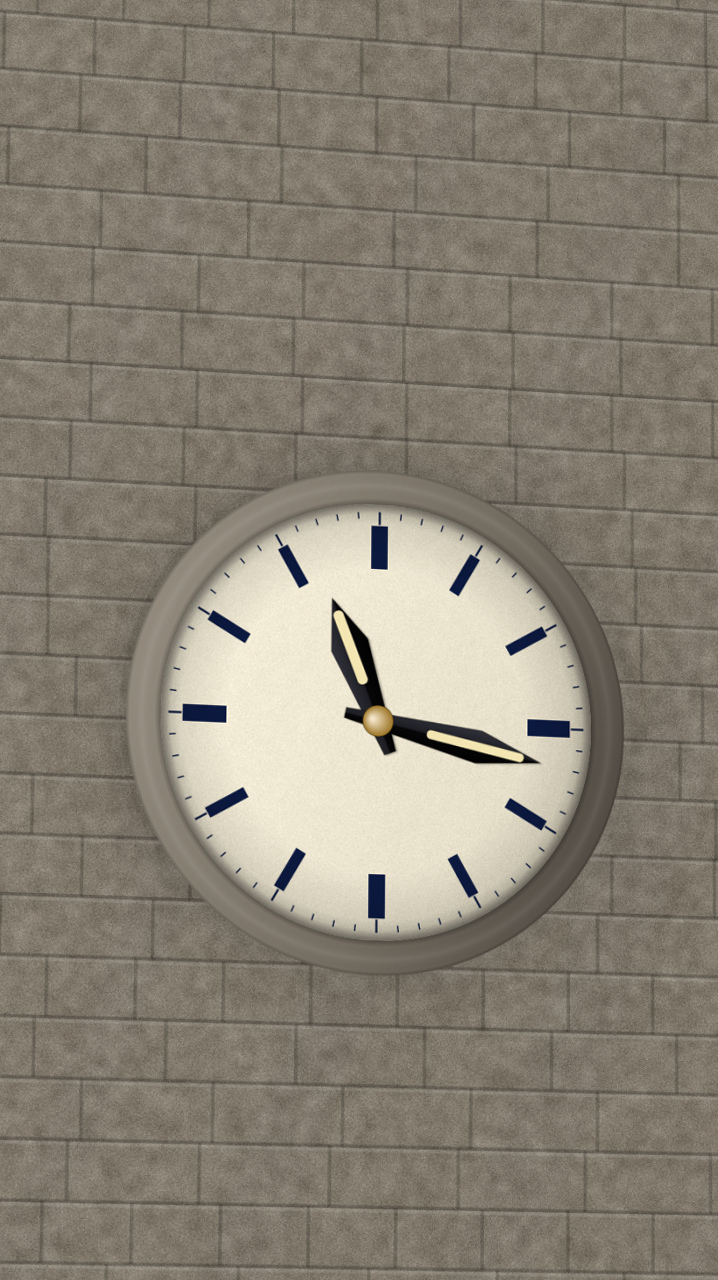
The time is 11:17
